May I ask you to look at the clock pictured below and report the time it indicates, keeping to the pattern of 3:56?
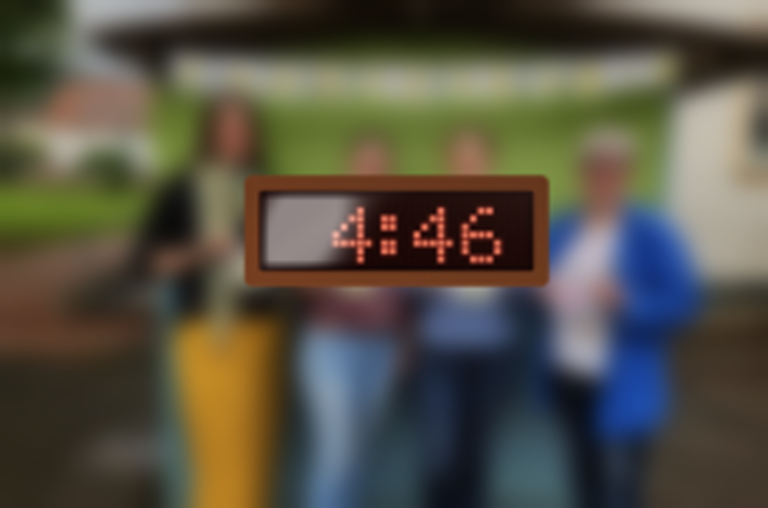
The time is 4:46
